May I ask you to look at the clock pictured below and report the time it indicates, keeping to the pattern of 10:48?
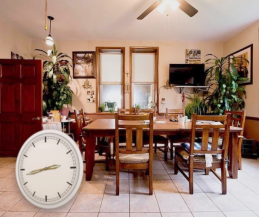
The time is 2:43
